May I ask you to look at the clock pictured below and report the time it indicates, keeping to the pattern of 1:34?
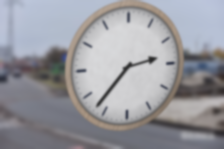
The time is 2:37
